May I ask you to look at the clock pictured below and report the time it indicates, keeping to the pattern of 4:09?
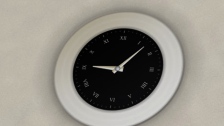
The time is 9:07
